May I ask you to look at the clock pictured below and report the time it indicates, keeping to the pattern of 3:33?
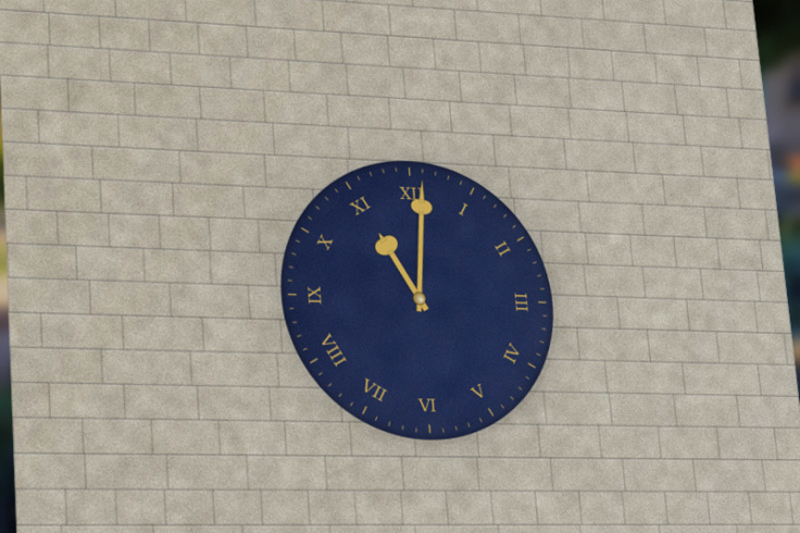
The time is 11:01
